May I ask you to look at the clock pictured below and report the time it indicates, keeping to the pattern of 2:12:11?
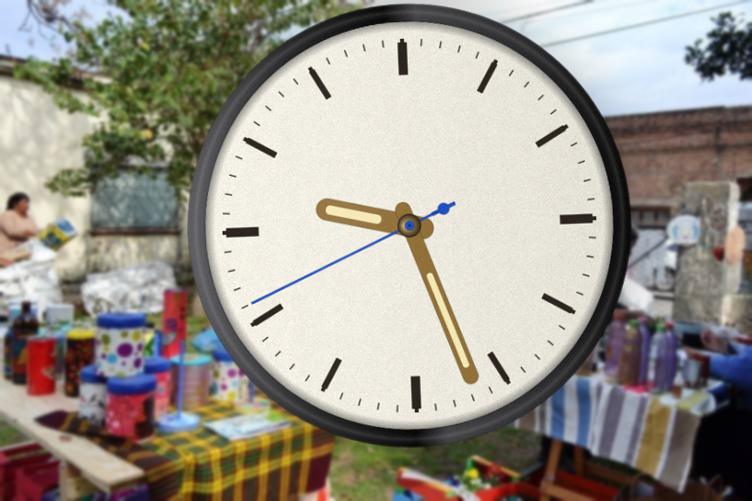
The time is 9:26:41
